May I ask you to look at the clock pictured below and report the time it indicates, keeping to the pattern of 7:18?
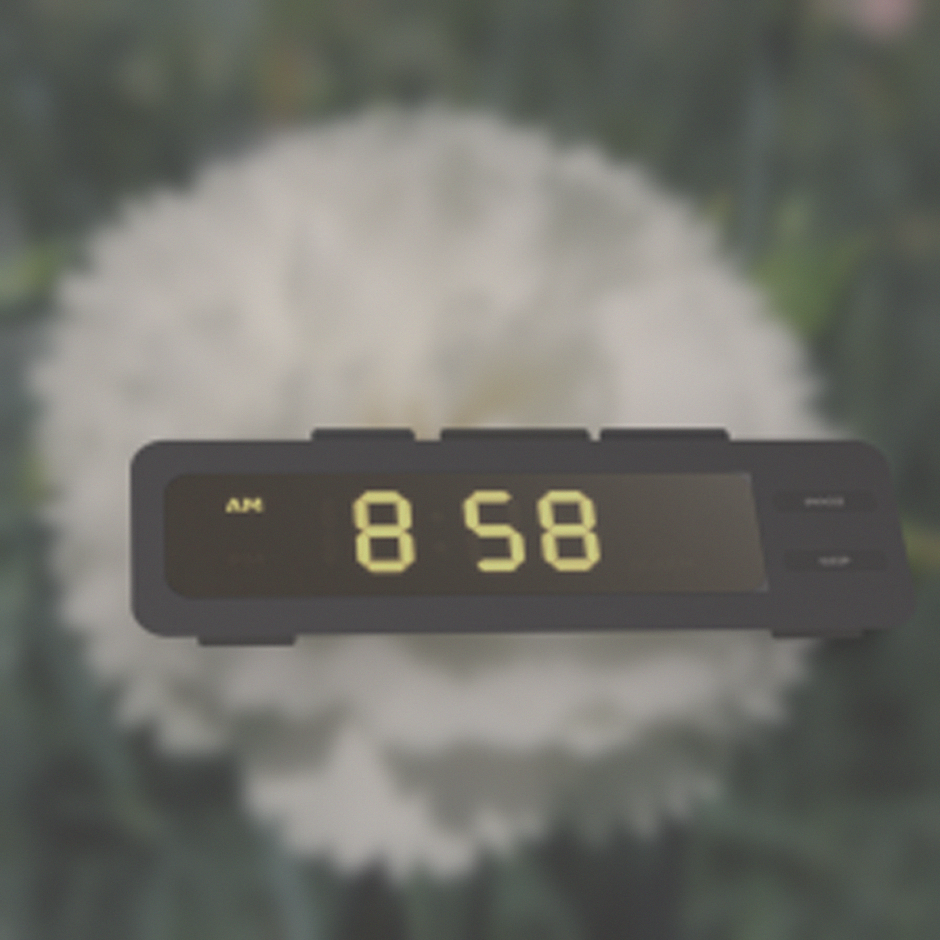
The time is 8:58
